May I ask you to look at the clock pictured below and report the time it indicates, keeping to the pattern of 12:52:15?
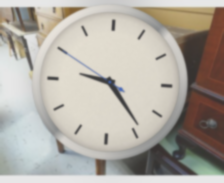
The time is 9:23:50
